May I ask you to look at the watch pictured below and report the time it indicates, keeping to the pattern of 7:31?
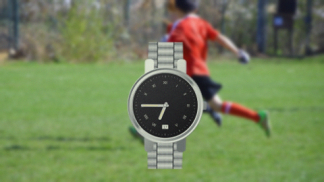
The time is 6:45
